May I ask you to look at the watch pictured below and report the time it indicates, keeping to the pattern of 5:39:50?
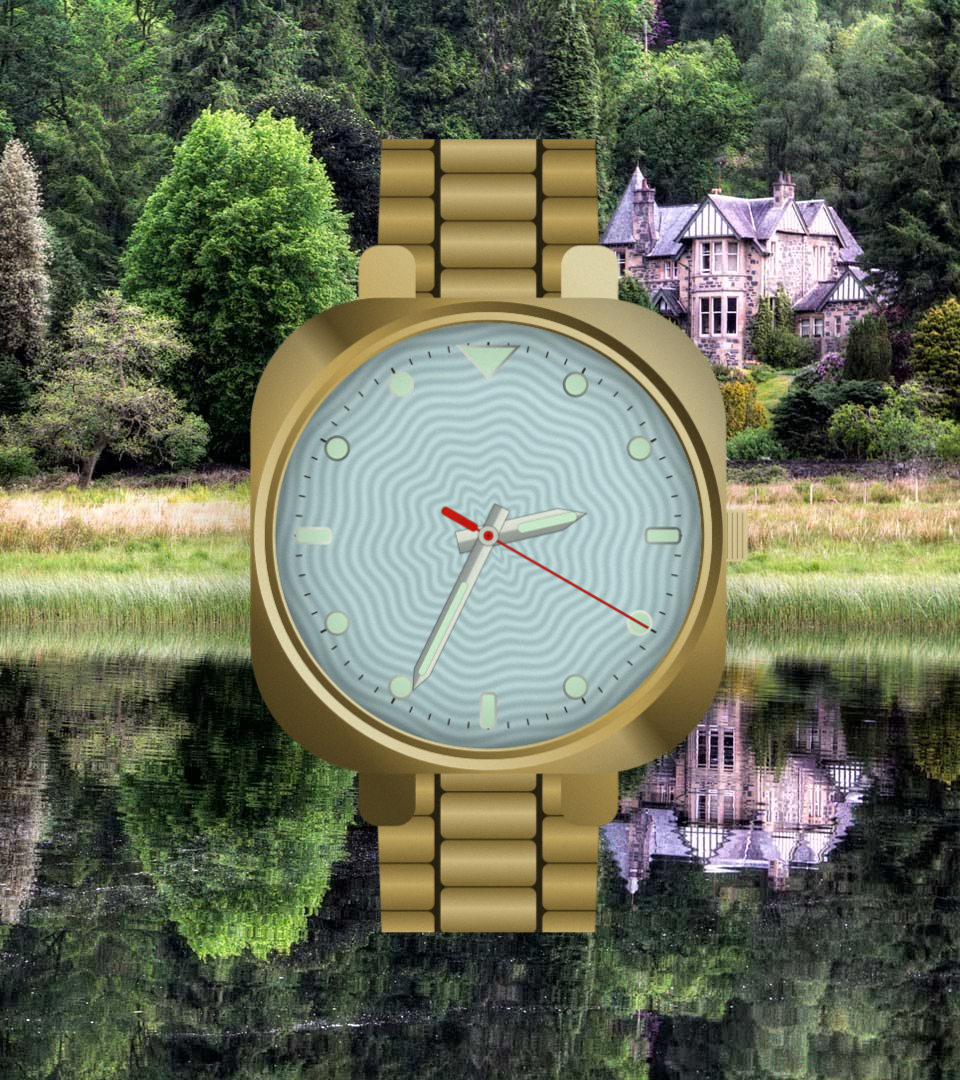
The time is 2:34:20
